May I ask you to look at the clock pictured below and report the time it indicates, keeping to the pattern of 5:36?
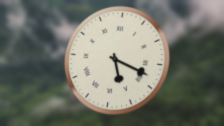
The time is 5:18
